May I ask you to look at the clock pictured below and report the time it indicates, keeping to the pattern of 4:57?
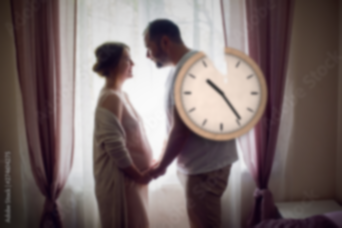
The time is 10:24
